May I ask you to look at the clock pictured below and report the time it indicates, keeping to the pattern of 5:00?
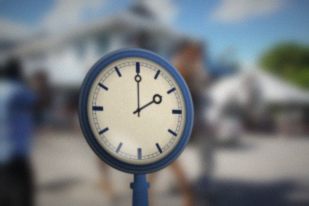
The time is 2:00
